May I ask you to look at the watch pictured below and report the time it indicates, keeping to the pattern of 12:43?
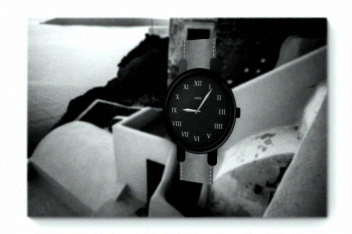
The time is 9:06
